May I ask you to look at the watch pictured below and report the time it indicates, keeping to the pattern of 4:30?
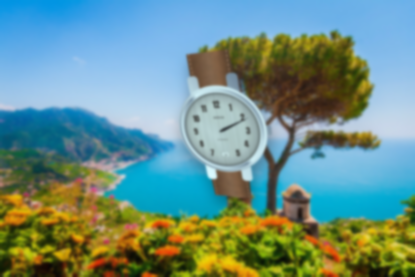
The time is 2:11
